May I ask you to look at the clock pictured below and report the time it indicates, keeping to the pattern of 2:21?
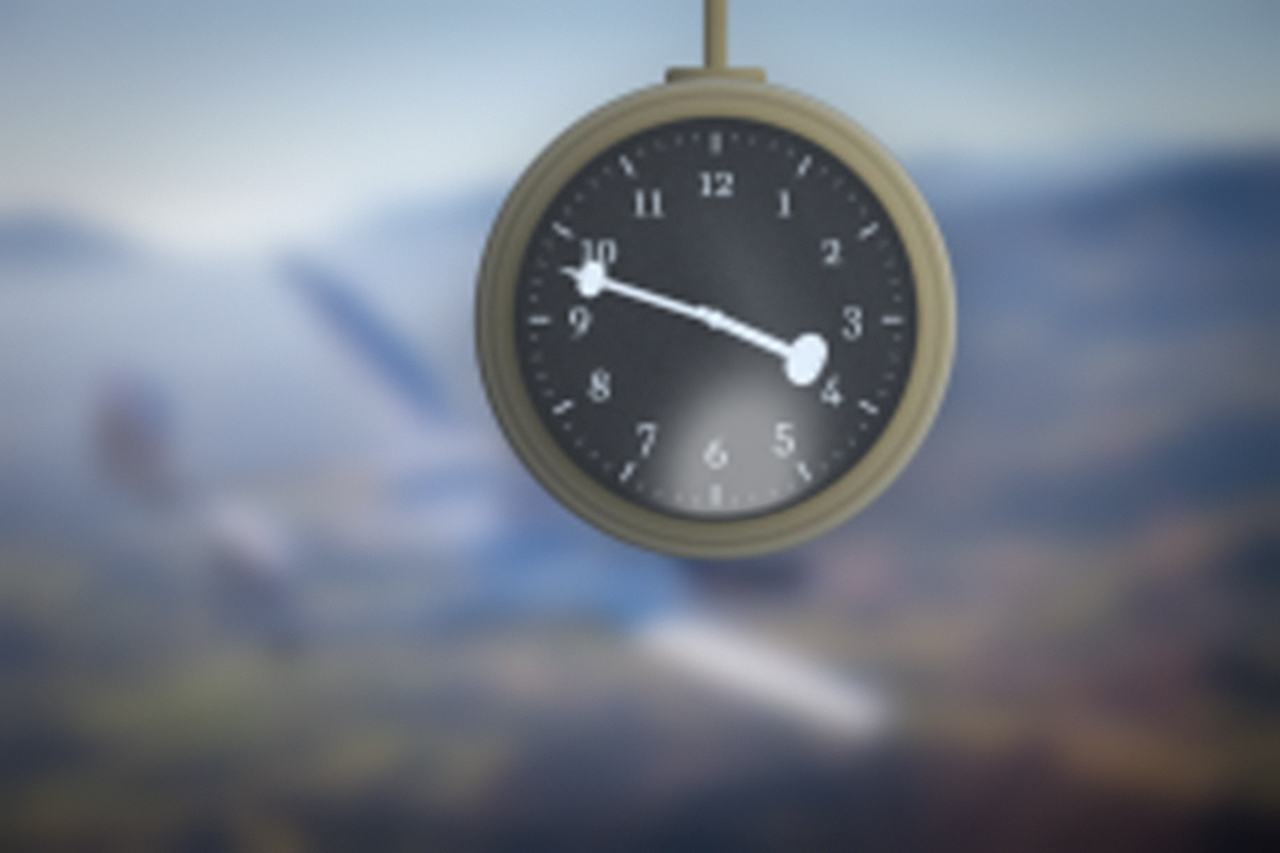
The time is 3:48
